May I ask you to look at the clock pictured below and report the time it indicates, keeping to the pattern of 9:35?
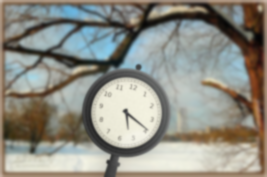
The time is 5:19
